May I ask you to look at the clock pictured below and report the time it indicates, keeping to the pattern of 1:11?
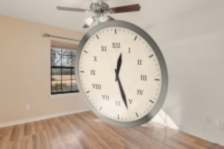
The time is 12:27
